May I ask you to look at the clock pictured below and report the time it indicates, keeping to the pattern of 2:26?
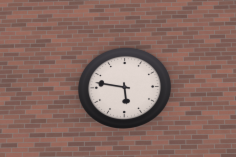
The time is 5:47
